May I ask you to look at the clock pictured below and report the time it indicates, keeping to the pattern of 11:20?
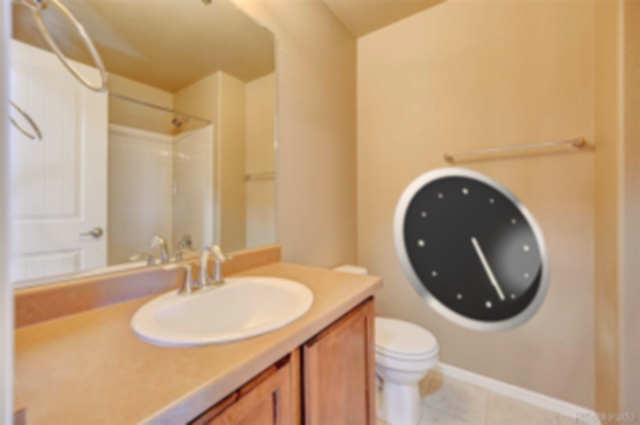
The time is 5:27
